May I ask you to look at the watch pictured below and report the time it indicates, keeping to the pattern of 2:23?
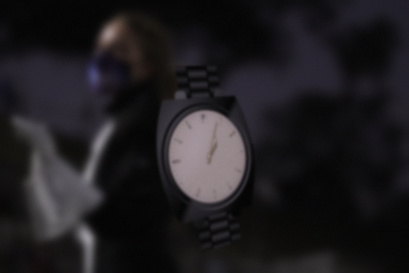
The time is 1:04
